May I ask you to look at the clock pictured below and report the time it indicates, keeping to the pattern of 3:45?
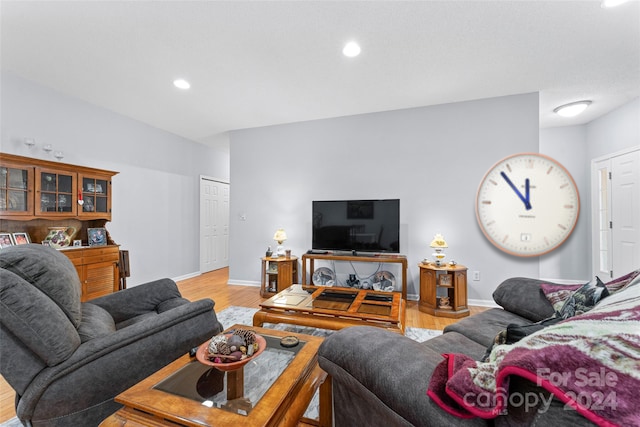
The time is 11:53
